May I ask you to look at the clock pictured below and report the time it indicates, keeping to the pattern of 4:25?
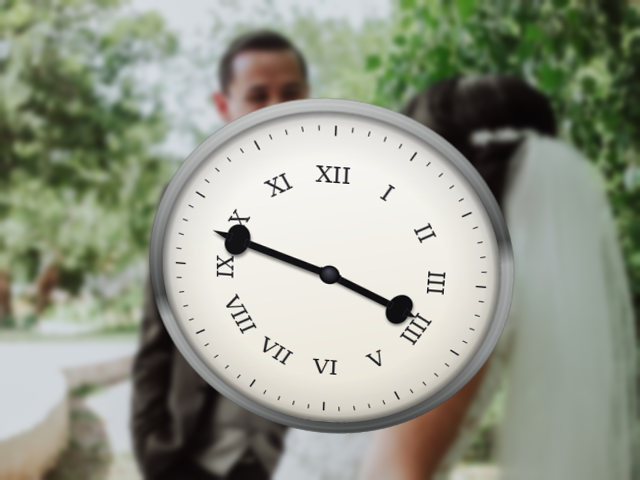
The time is 3:48
